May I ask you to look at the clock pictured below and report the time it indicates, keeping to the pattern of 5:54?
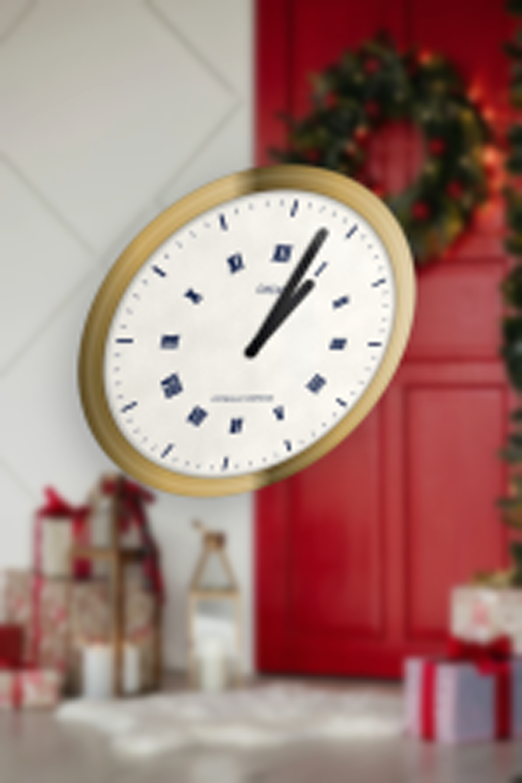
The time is 1:03
